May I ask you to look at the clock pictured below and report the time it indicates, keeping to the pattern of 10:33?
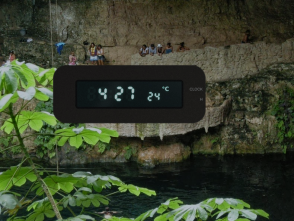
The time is 4:27
